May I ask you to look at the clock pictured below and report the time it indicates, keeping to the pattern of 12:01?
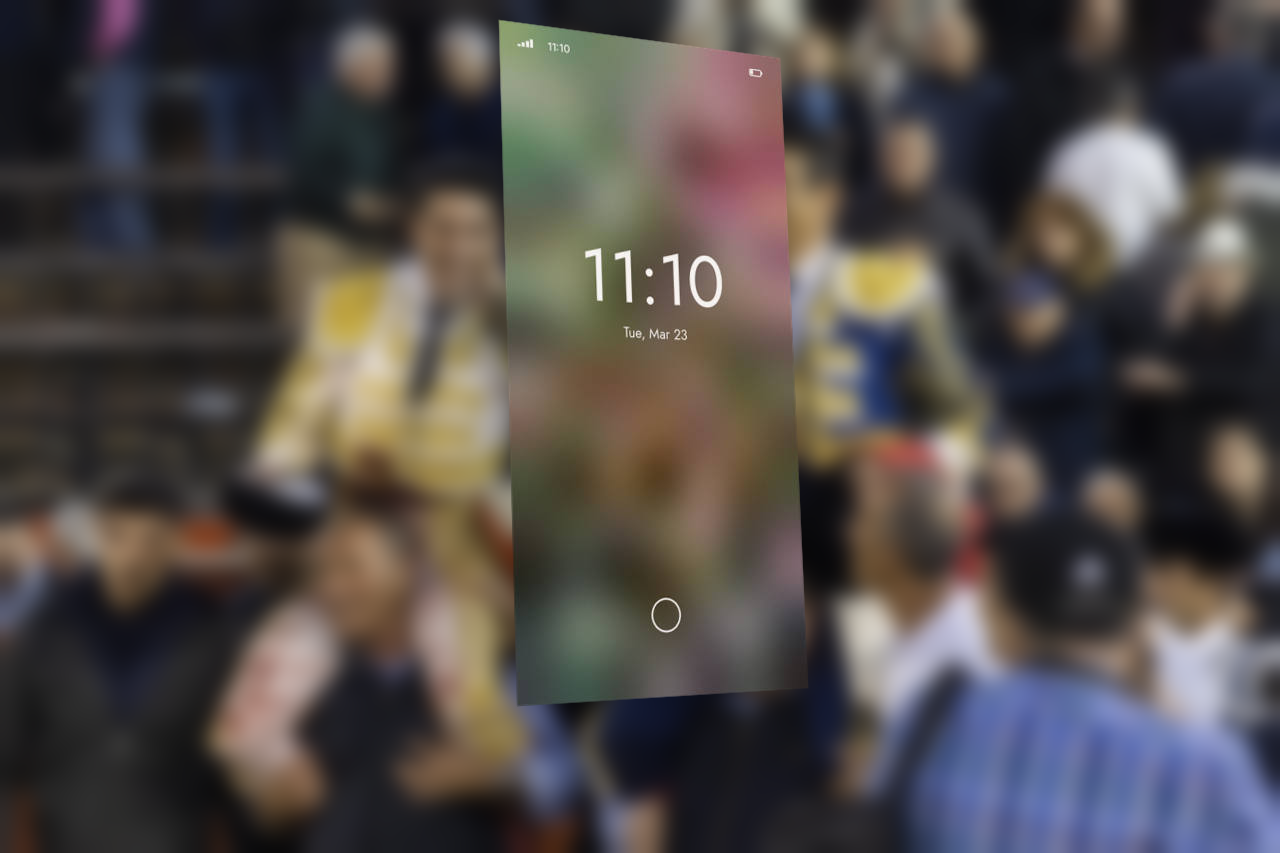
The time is 11:10
